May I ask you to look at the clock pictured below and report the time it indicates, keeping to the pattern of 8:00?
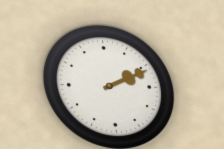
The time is 2:11
